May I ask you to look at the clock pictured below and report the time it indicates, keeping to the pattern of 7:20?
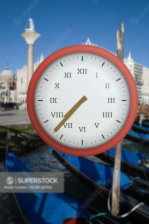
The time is 7:37
